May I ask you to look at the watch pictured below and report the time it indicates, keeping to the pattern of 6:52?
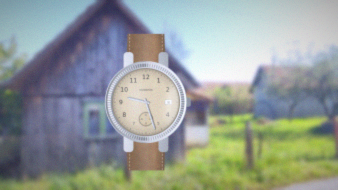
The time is 9:27
